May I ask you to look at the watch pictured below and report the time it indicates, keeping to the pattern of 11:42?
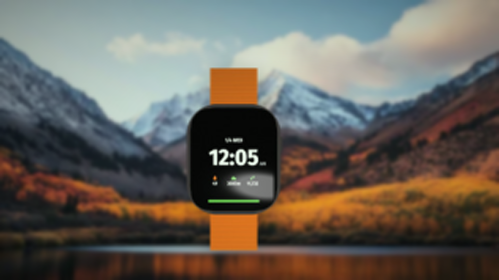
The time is 12:05
